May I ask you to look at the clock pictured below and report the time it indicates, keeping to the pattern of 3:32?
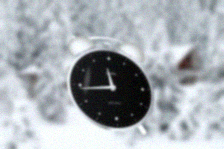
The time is 11:44
